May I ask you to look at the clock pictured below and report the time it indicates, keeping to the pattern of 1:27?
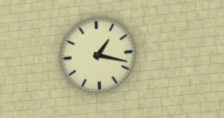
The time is 1:18
